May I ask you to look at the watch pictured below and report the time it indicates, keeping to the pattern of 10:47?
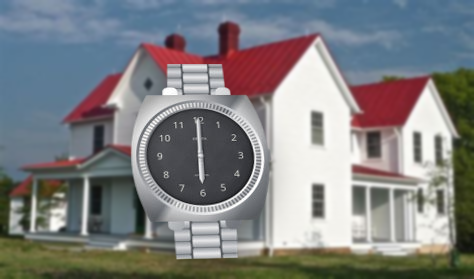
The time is 6:00
